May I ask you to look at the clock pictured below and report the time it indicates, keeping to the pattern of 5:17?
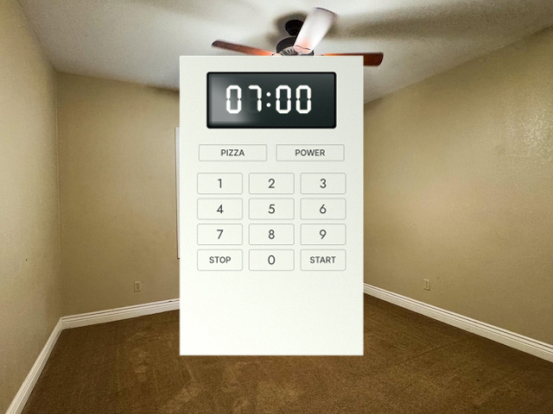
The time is 7:00
